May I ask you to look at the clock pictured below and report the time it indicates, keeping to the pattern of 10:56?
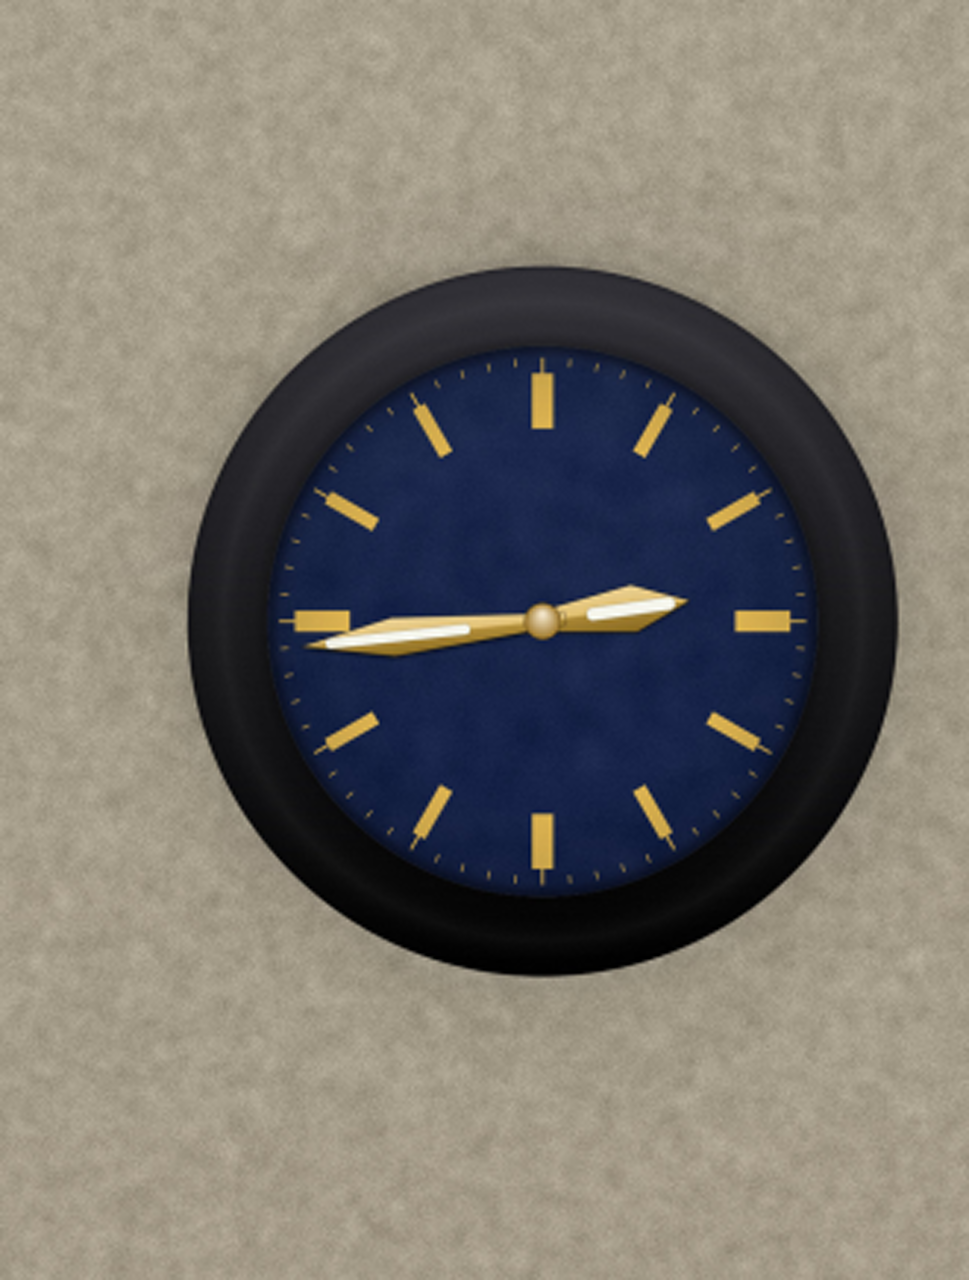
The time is 2:44
